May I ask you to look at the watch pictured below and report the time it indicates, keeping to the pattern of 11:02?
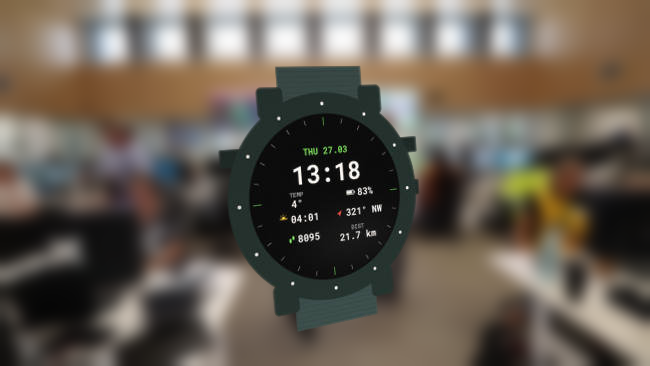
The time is 13:18
